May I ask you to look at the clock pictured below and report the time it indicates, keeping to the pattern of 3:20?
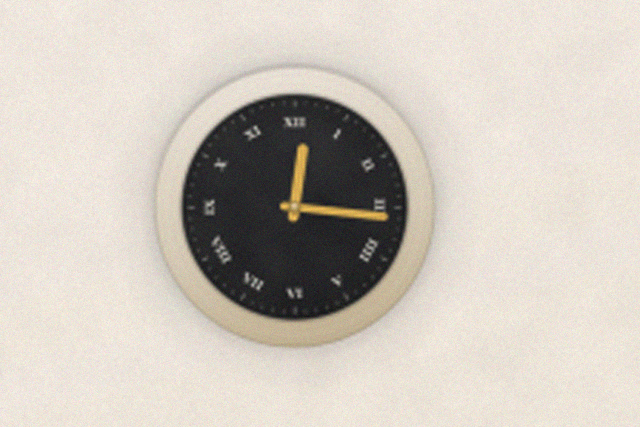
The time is 12:16
